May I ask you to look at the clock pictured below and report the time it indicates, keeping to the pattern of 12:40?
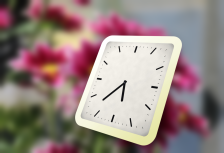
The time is 5:37
